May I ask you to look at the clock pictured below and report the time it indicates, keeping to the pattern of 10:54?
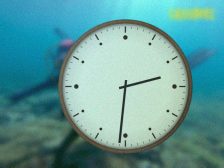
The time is 2:31
